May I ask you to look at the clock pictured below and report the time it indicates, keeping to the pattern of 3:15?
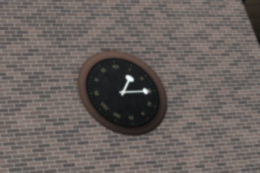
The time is 1:15
